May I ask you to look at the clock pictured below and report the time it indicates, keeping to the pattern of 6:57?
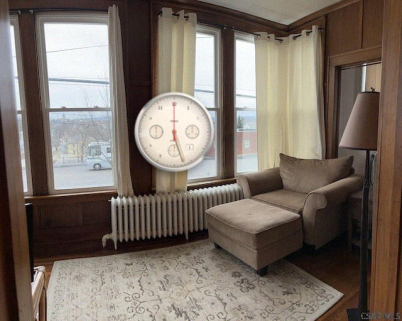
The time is 5:27
